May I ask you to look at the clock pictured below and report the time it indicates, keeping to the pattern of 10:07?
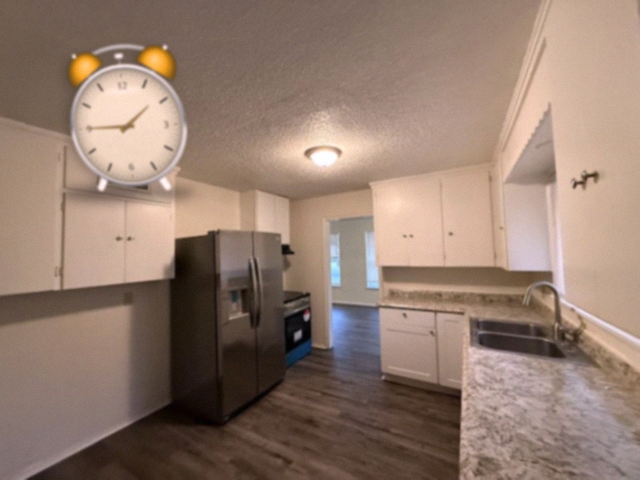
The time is 1:45
